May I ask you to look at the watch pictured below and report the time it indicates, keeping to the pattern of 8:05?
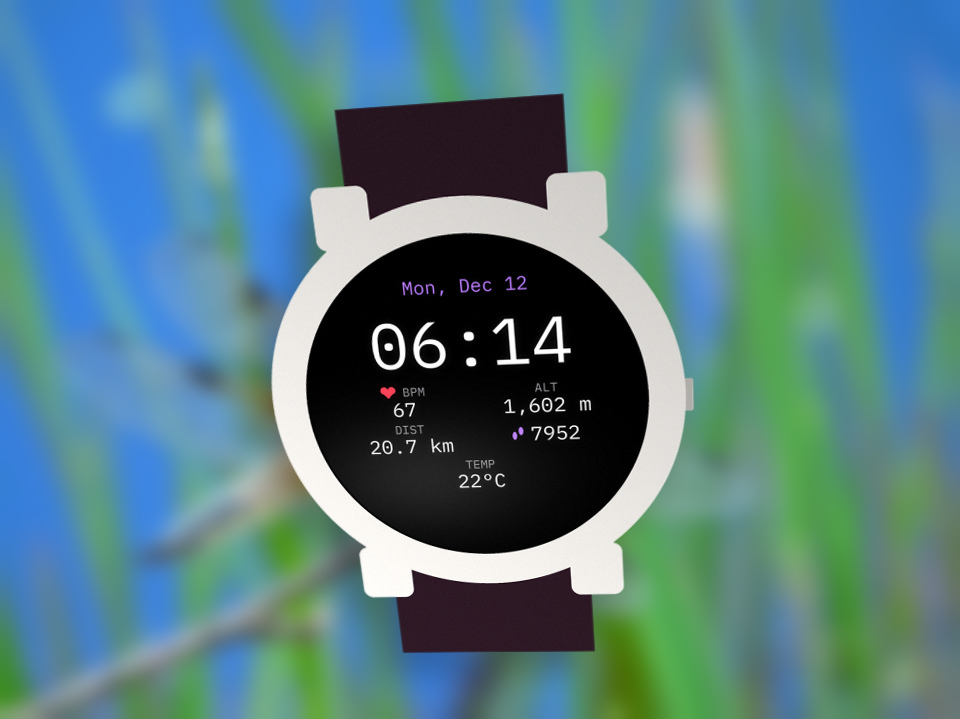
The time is 6:14
